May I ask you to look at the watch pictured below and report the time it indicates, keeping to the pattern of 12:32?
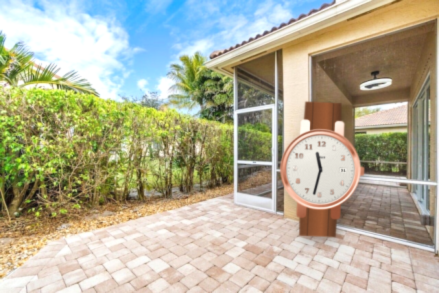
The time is 11:32
